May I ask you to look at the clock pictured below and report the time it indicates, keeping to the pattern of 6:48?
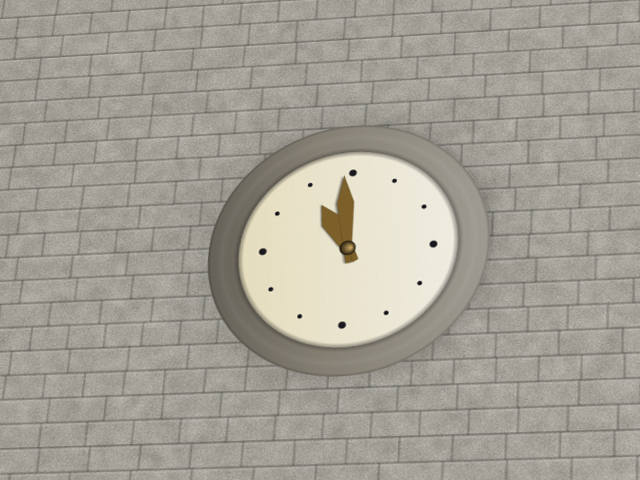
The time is 10:59
